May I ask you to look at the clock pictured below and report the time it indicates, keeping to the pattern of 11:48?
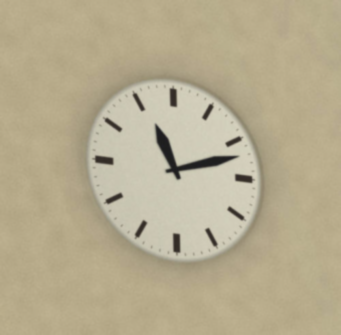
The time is 11:12
